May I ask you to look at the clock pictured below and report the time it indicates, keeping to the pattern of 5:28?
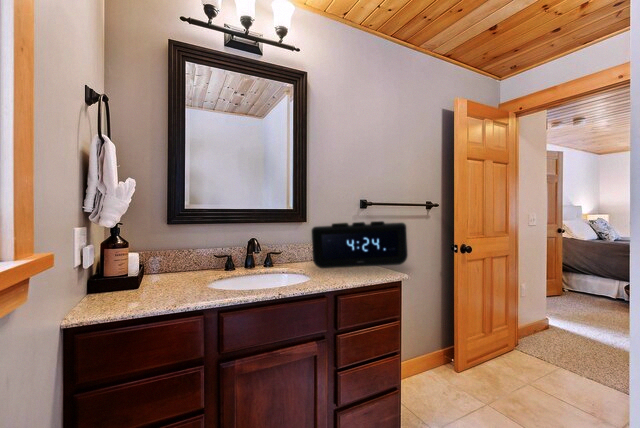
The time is 4:24
